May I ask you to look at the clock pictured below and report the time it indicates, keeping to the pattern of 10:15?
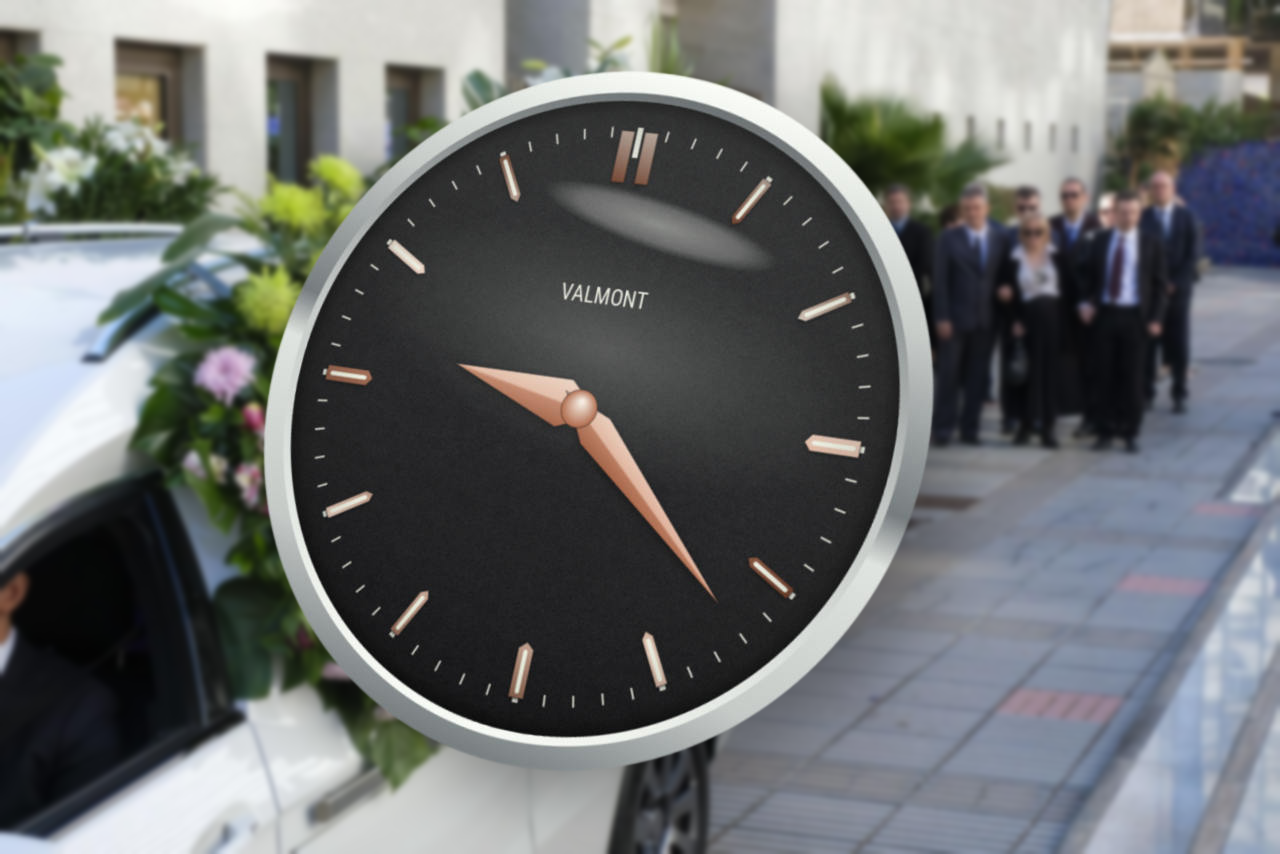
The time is 9:22
